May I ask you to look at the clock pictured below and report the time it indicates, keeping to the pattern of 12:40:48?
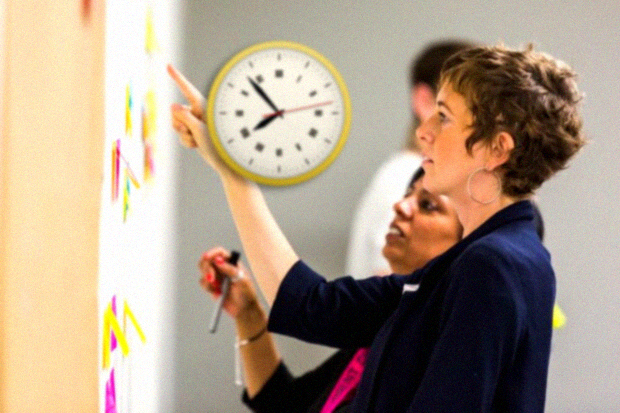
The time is 7:53:13
